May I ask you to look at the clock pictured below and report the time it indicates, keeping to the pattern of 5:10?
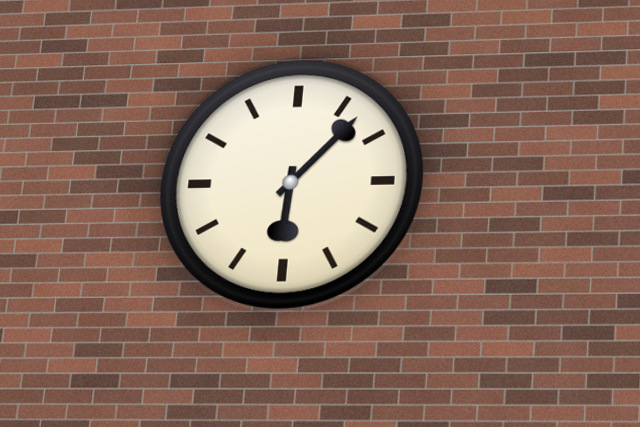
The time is 6:07
